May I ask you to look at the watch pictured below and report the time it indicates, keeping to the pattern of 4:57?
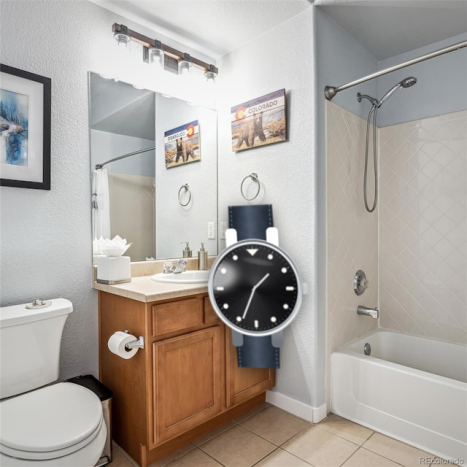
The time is 1:34
